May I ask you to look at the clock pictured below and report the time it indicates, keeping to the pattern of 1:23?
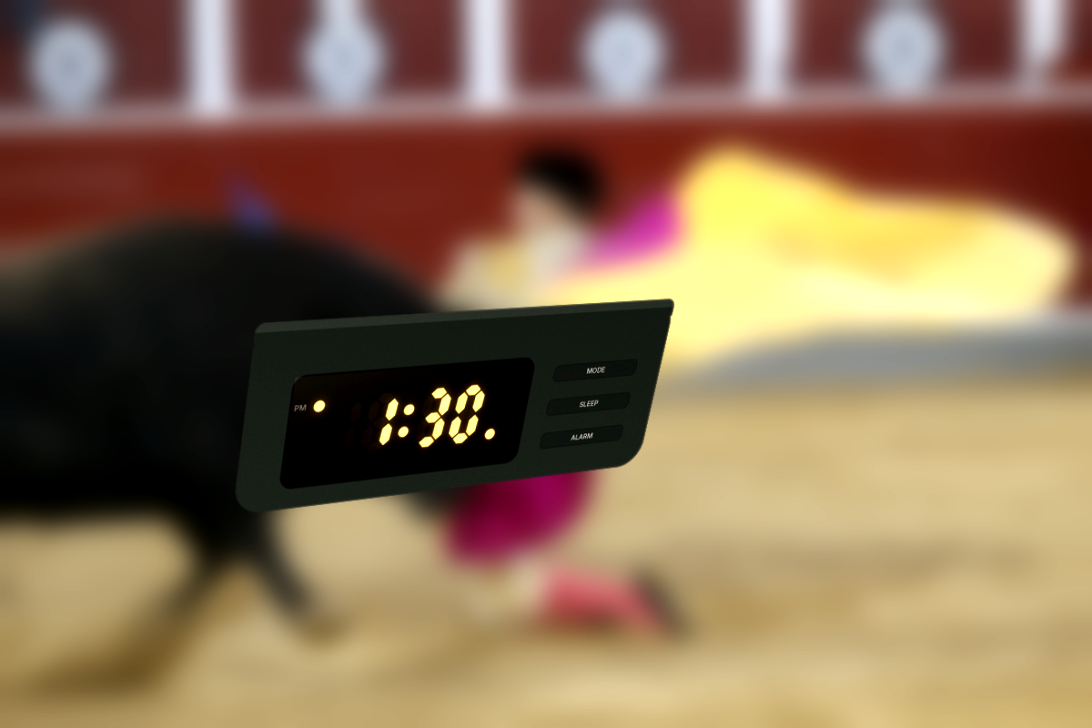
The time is 1:30
